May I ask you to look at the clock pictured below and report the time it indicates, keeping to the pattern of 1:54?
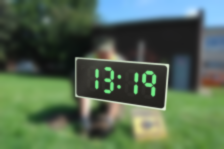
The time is 13:19
